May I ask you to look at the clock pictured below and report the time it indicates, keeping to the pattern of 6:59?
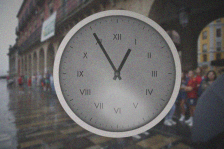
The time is 12:55
